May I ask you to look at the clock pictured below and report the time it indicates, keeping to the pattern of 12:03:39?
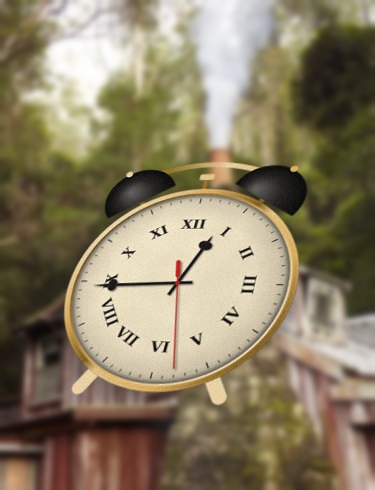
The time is 12:44:28
